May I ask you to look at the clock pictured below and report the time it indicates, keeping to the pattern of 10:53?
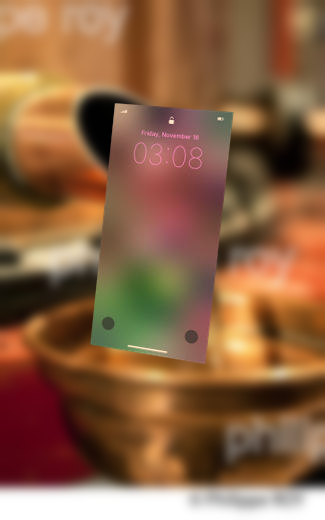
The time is 3:08
